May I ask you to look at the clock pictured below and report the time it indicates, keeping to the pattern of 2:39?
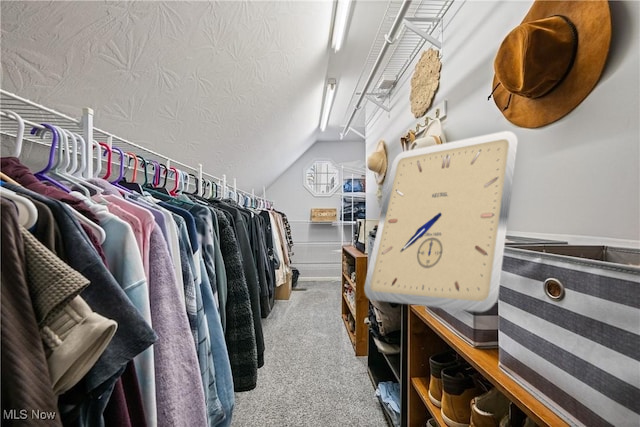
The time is 7:38
